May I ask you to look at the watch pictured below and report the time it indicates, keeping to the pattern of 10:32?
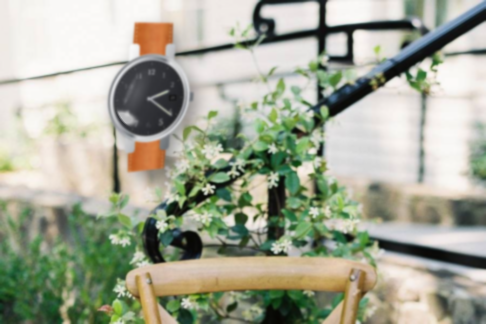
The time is 2:21
